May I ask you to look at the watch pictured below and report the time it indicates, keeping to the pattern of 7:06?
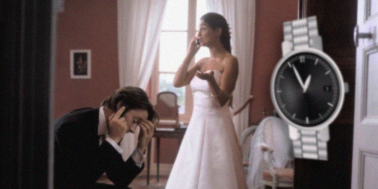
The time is 12:56
